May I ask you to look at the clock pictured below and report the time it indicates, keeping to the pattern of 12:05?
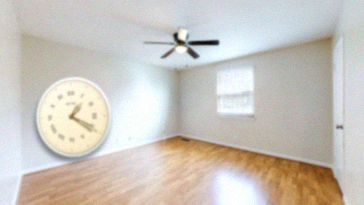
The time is 1:20
